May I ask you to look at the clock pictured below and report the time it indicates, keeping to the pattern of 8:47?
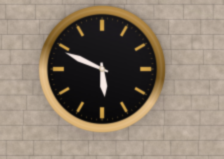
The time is 5:49
